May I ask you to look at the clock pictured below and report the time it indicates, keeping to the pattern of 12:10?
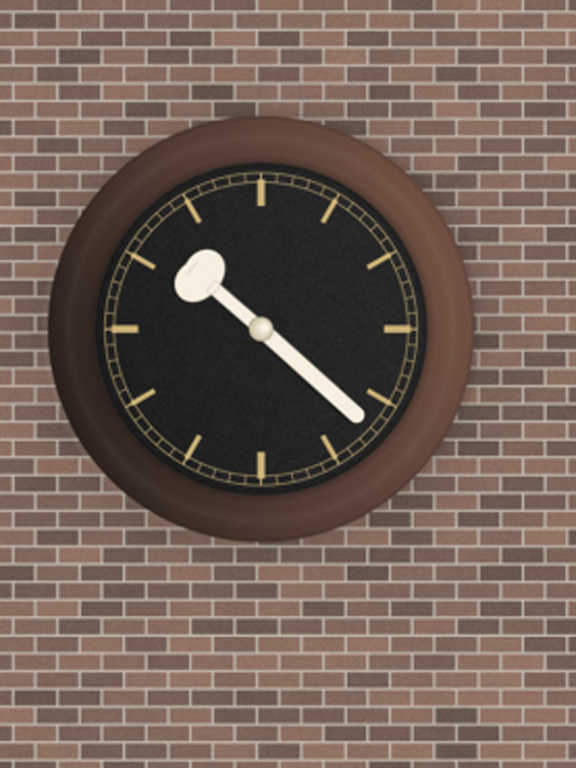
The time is 10:22
